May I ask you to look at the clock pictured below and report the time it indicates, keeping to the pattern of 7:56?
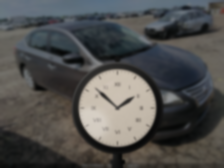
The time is 1:52
